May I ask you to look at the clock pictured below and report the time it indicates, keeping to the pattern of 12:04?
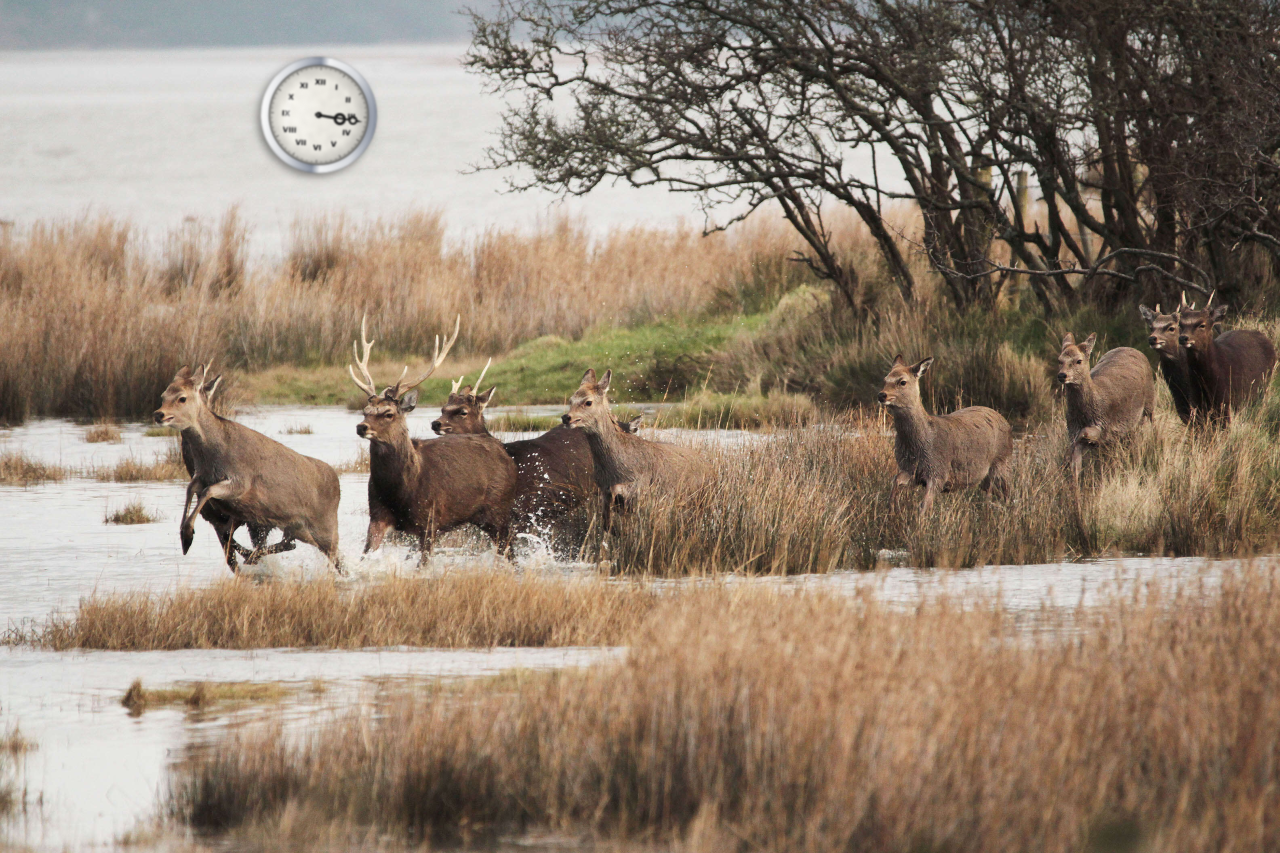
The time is 3:16
